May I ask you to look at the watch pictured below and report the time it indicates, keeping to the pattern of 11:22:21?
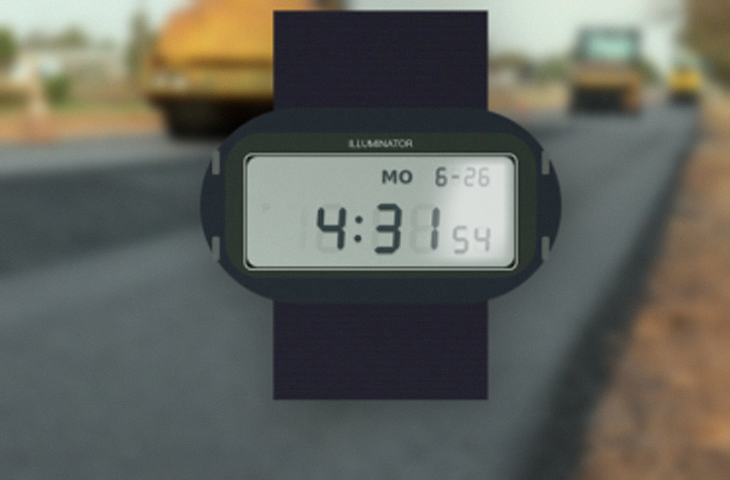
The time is 4:31:54
